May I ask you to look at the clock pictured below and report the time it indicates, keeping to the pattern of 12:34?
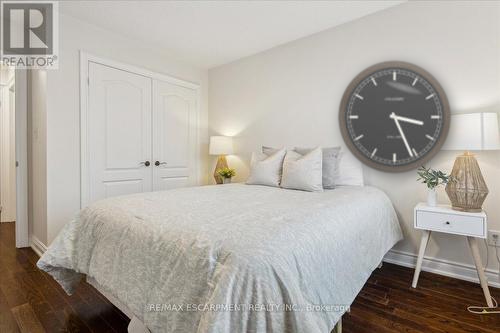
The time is 3:26
